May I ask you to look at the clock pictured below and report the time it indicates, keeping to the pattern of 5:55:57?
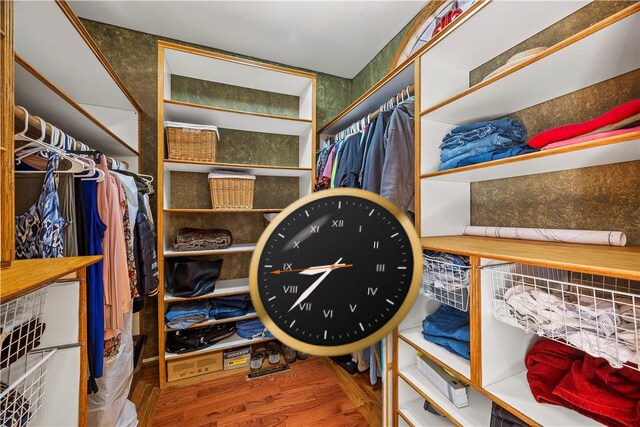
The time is 8:36:44
